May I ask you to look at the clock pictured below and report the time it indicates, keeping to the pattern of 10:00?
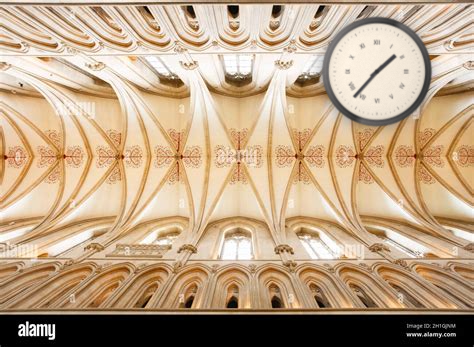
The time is 1:37
